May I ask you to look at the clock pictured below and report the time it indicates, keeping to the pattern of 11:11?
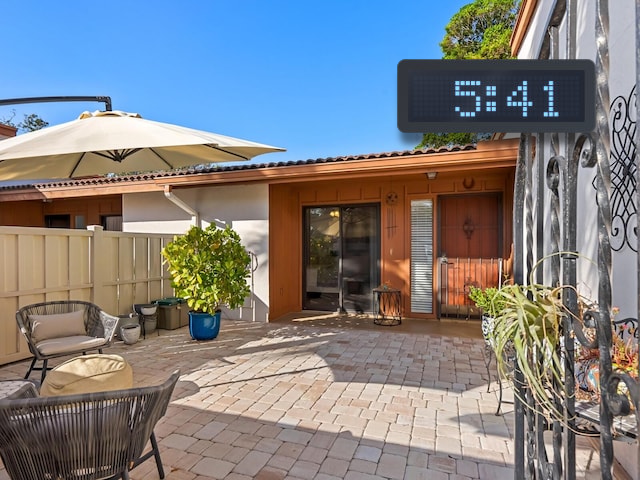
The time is 5:41
